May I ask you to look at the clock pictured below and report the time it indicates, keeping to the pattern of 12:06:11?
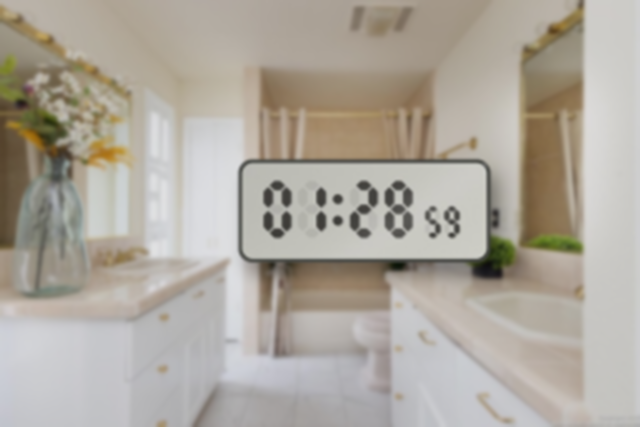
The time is 1:28:59
